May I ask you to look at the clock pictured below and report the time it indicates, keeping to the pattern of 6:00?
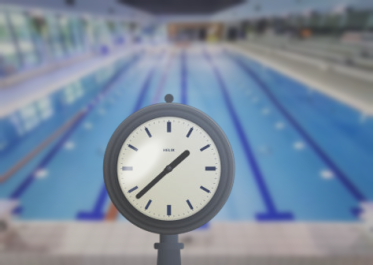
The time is 1:38
